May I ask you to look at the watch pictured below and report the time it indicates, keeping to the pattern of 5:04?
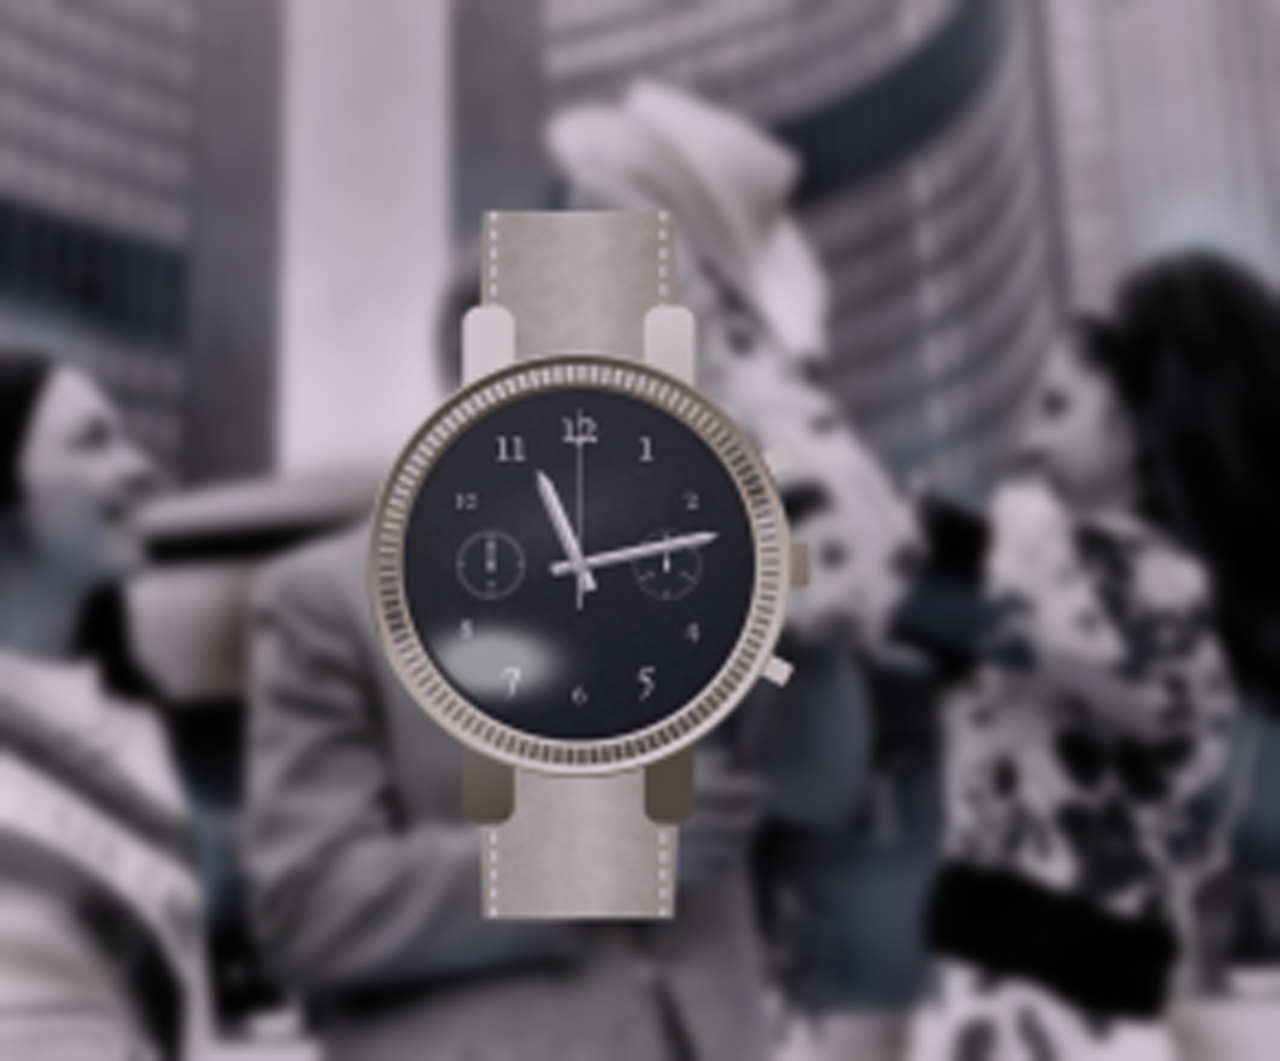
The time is 11:13
